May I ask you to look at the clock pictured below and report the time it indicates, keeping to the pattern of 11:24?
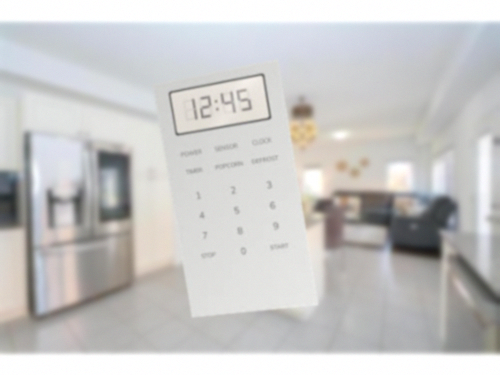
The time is 12:45
